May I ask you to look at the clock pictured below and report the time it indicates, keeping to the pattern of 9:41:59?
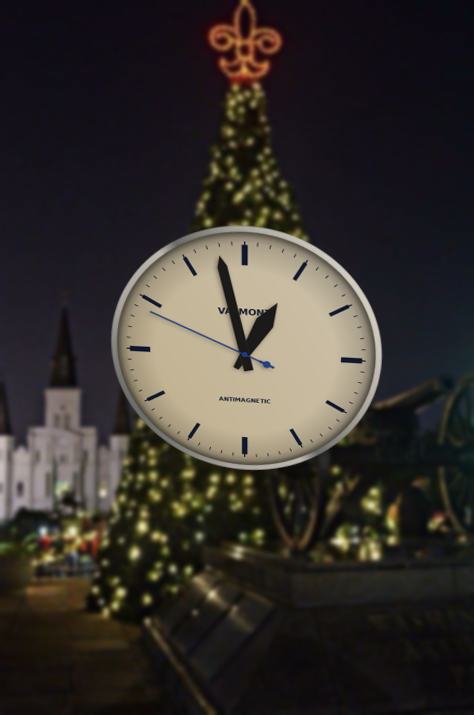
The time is 12:57:49
